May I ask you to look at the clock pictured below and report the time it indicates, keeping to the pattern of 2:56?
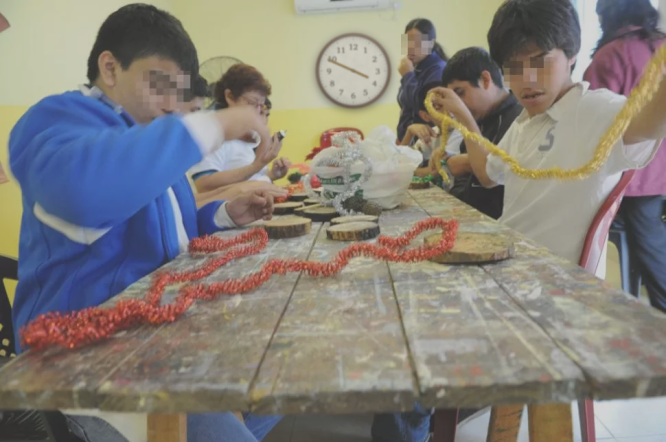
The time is 3:49
